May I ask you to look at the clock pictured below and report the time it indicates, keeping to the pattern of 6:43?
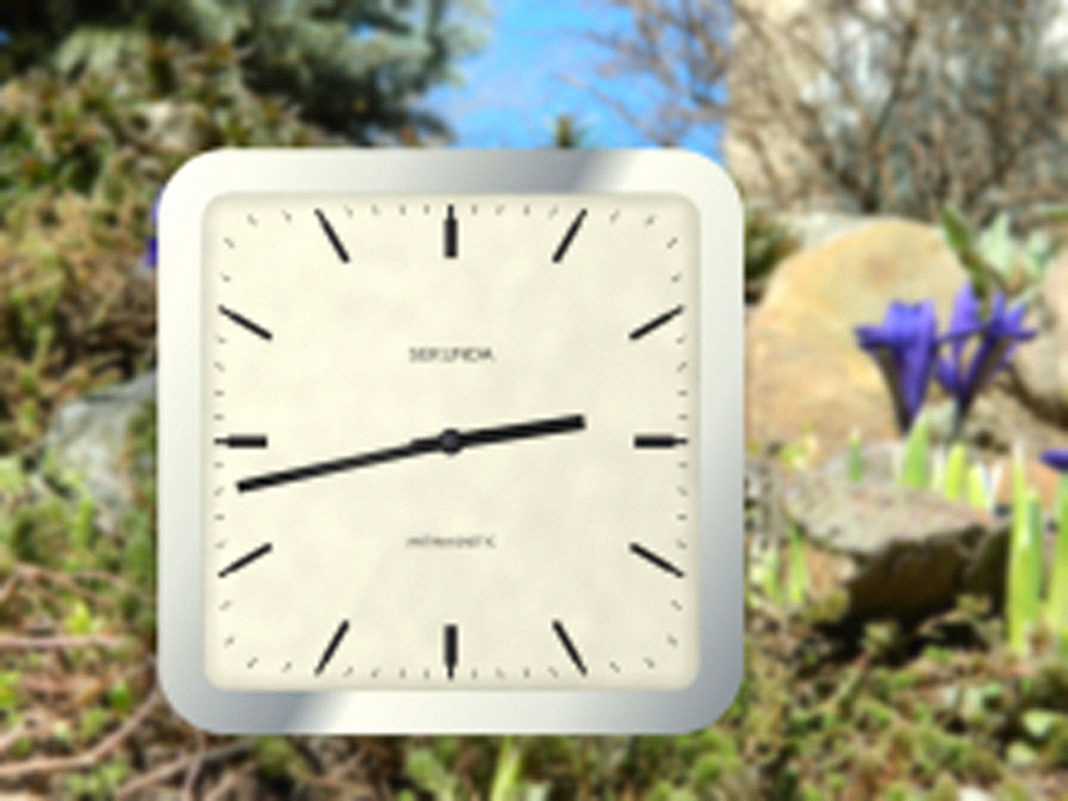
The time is 2:43
